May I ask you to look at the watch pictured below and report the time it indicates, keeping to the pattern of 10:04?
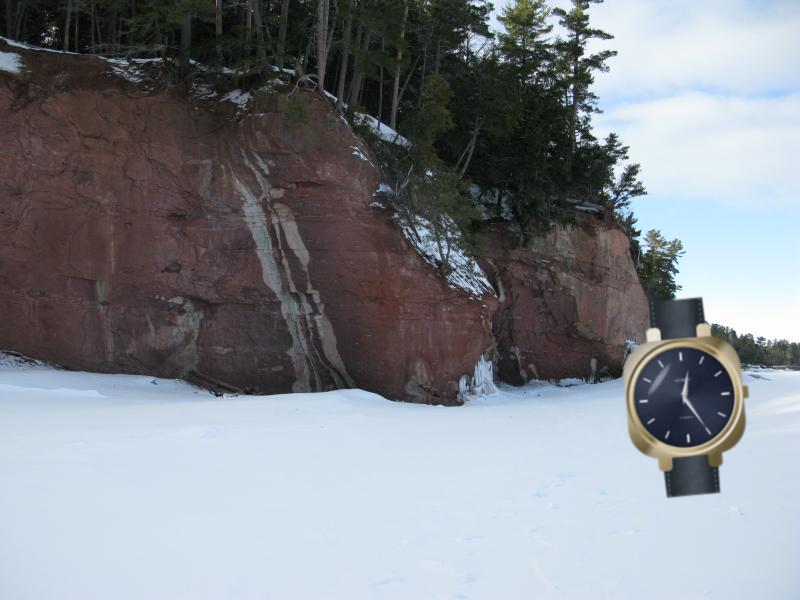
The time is 12:25
